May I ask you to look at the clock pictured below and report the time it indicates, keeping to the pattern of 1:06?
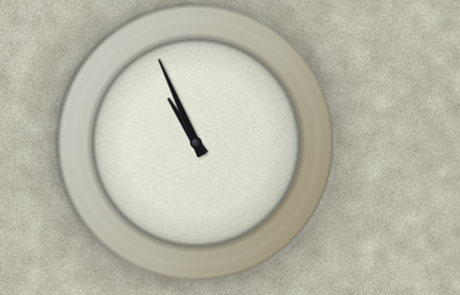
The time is 10:56
